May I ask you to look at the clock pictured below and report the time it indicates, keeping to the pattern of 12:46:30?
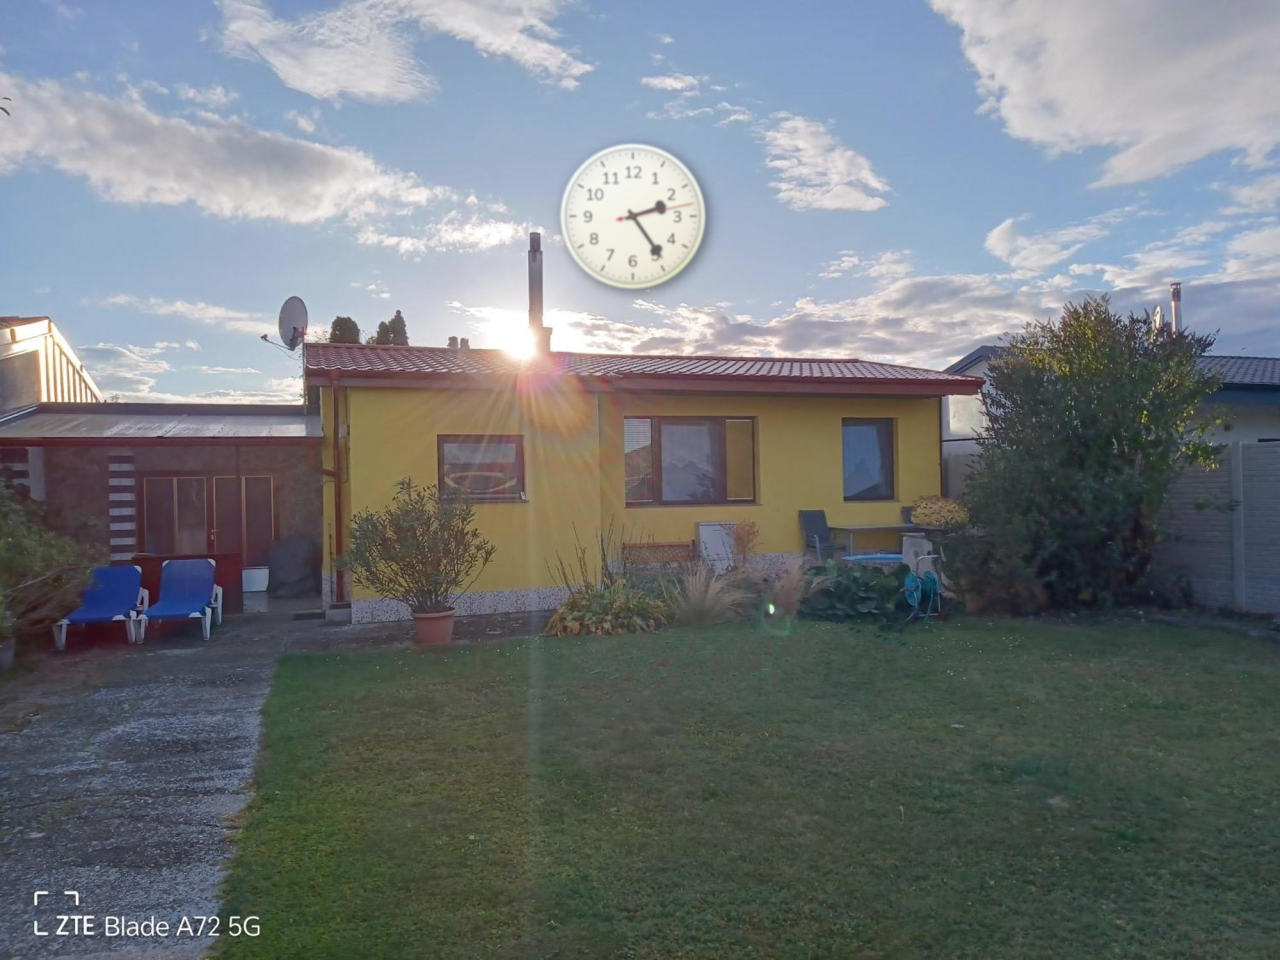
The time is 2:24:13
